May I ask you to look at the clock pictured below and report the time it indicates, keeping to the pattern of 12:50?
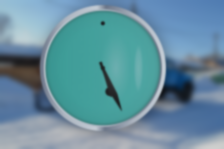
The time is 5:26
